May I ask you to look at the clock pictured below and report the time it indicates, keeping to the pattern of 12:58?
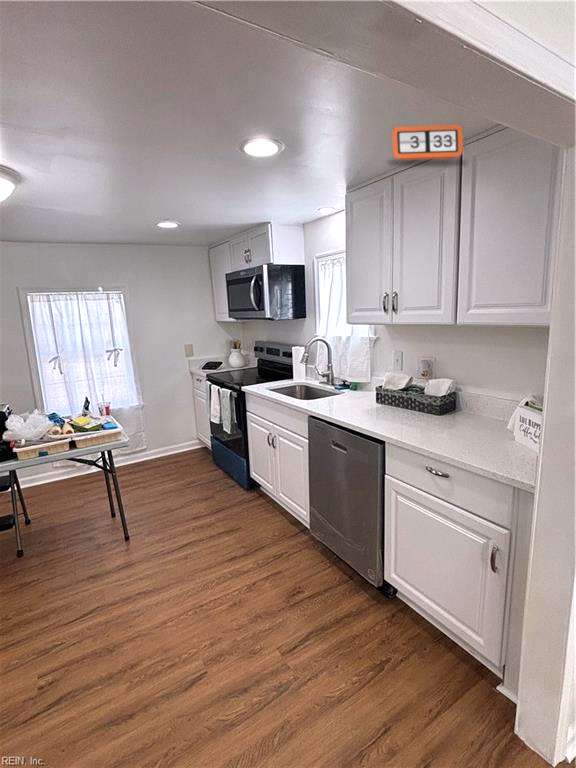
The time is 3:33
